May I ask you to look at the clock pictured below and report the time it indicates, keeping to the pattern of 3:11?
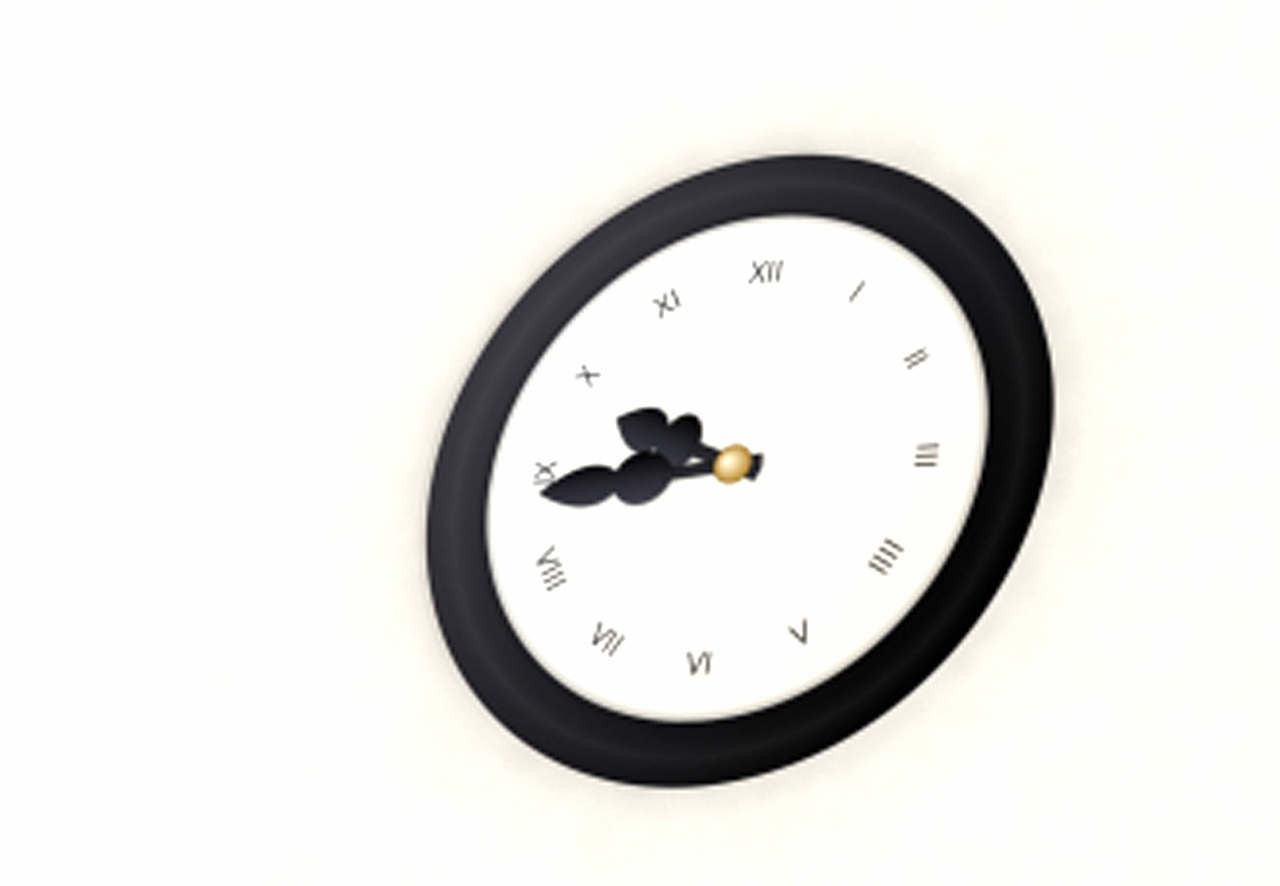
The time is 9:44
